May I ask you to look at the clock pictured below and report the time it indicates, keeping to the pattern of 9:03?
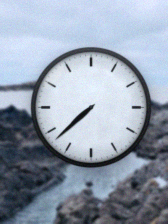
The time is 7:38
